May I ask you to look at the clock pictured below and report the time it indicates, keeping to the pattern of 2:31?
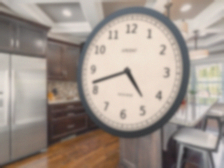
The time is 4:42
